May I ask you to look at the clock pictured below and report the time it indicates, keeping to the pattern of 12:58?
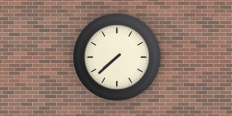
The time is 7:38
